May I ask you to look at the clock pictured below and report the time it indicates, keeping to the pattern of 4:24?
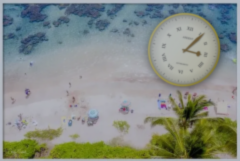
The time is 3:06
